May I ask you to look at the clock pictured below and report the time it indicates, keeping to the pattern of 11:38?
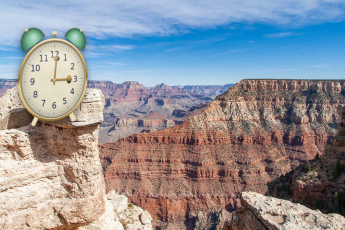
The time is 3:01
